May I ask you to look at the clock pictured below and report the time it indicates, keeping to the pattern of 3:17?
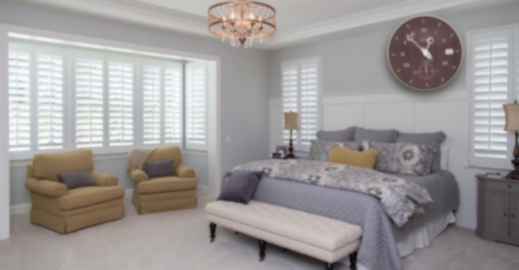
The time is 12:53
